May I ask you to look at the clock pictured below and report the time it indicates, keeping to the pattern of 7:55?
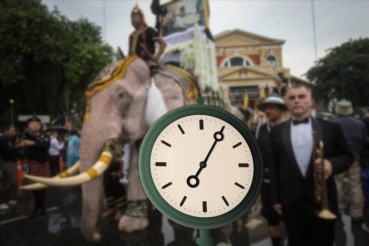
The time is 7:05
